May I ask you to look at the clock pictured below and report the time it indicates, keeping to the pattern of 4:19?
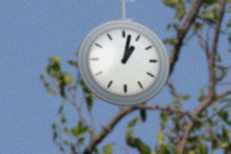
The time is 1:02
